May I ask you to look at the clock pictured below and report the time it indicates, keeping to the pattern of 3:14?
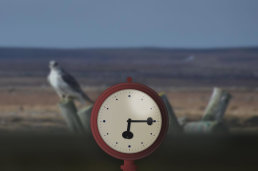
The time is 6:15
